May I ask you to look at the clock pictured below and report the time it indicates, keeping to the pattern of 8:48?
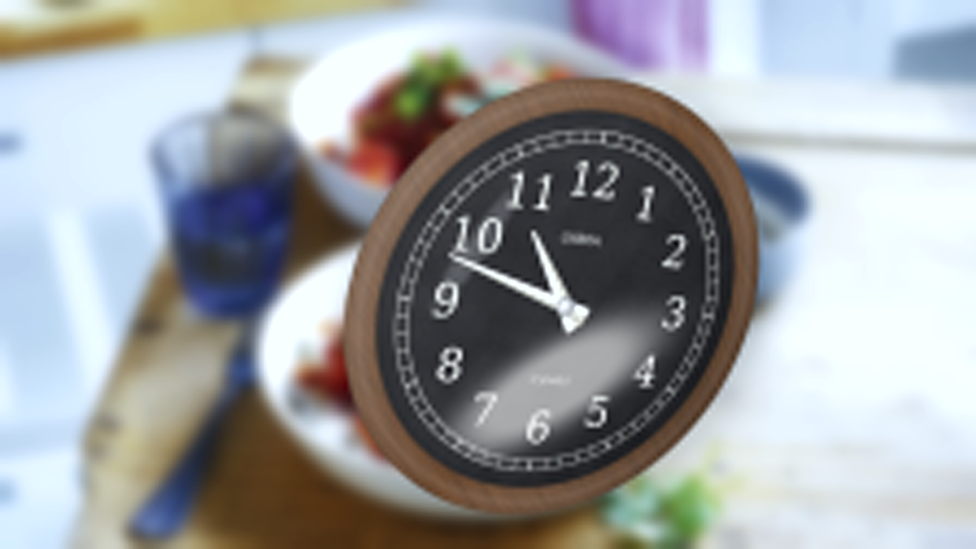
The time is 10:48
